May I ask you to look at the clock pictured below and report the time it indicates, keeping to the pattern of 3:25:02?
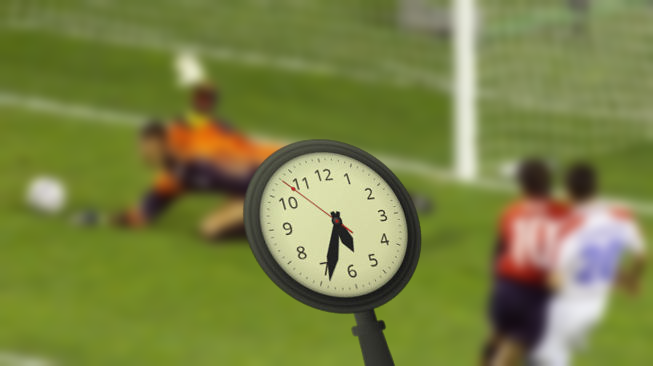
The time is 5:33:53
